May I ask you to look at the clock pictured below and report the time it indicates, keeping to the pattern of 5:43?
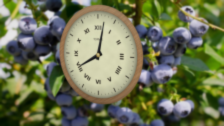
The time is 8:02
